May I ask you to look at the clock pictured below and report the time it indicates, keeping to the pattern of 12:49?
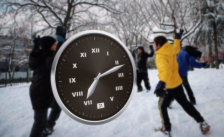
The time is 7:12
